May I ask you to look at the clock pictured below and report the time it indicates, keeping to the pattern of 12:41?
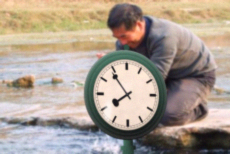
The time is 7:54
